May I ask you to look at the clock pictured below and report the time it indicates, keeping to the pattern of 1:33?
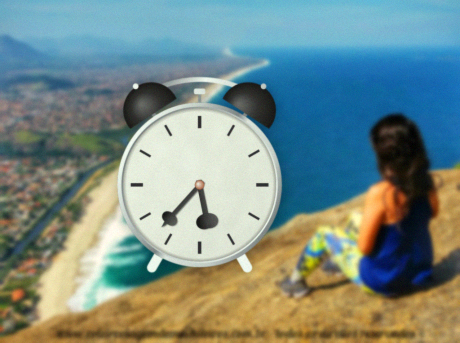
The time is 5:37
